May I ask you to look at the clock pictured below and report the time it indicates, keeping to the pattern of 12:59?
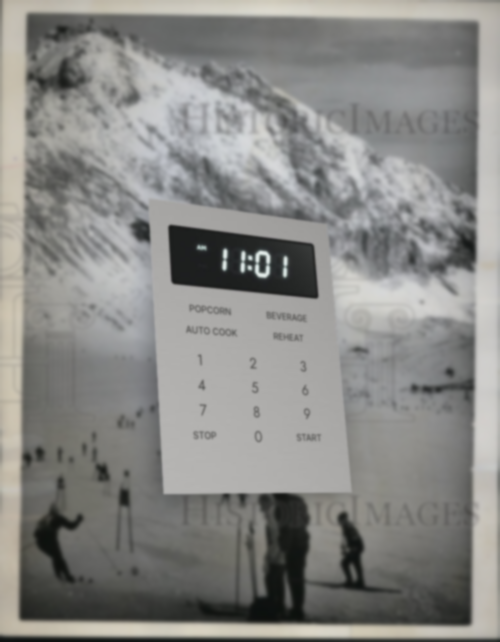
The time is 11:01
